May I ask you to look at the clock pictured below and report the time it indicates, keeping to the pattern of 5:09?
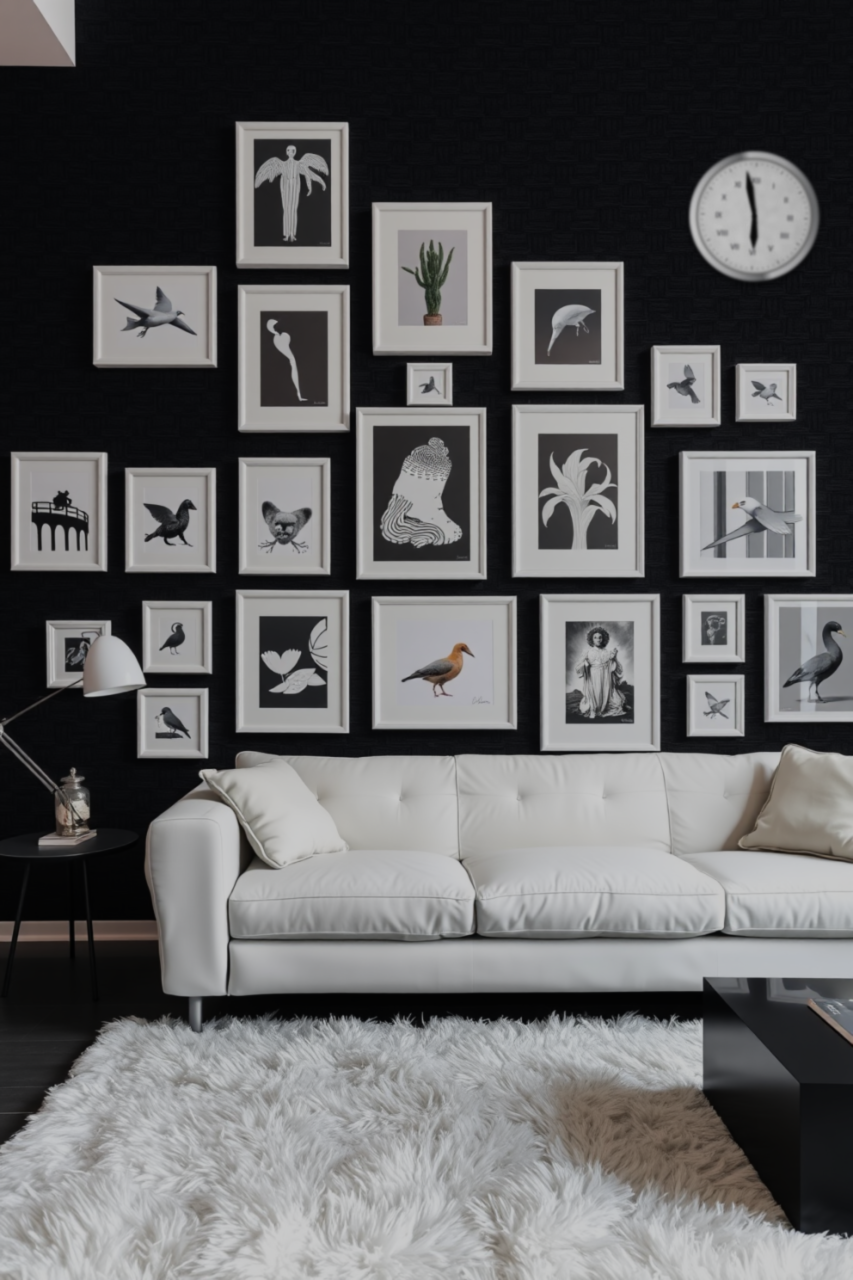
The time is 5:58
